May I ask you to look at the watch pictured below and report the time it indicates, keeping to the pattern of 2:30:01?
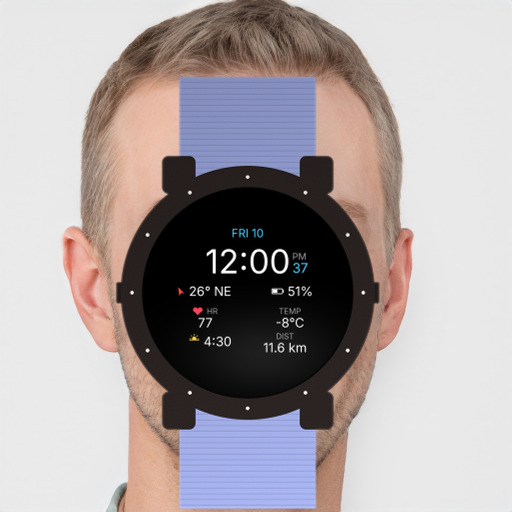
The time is 12:00:37
